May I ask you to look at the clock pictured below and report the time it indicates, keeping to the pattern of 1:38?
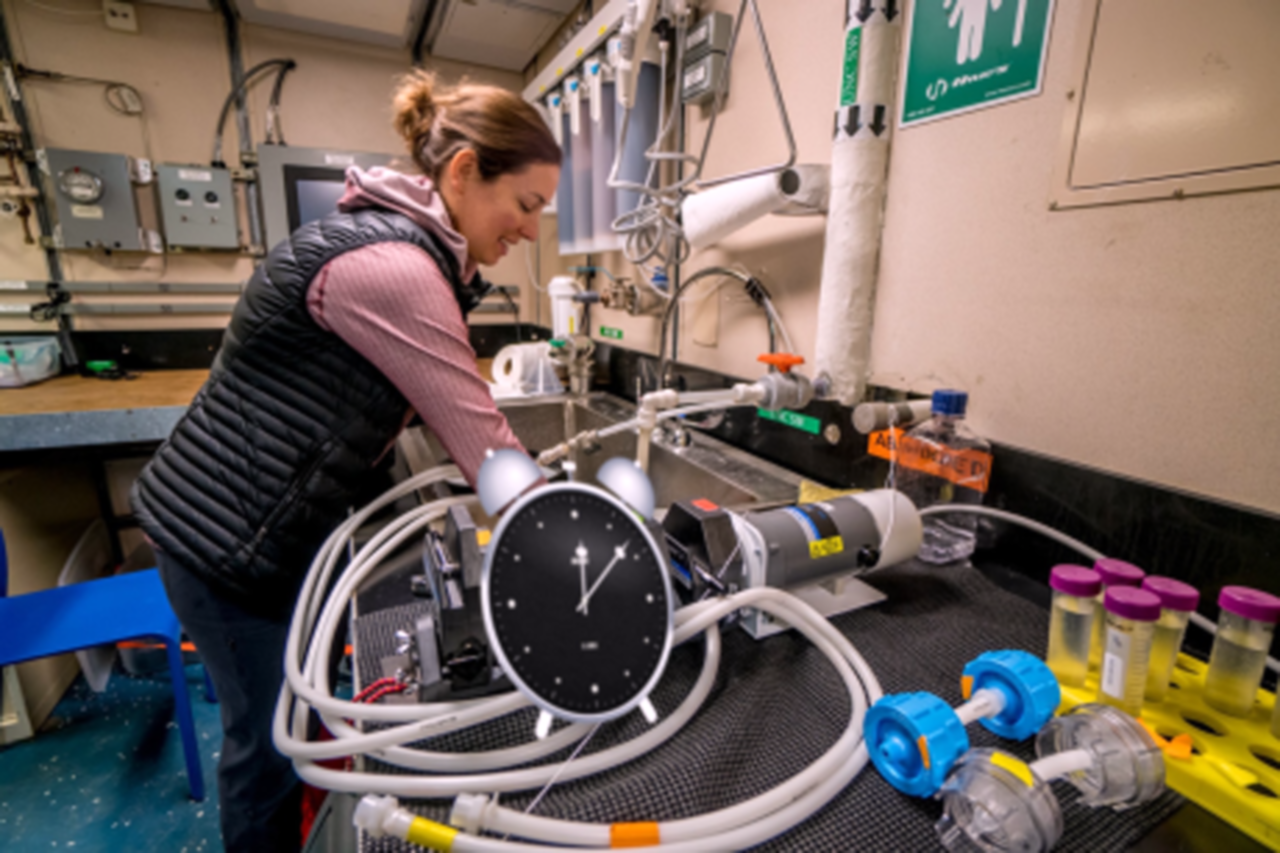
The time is 12:08
